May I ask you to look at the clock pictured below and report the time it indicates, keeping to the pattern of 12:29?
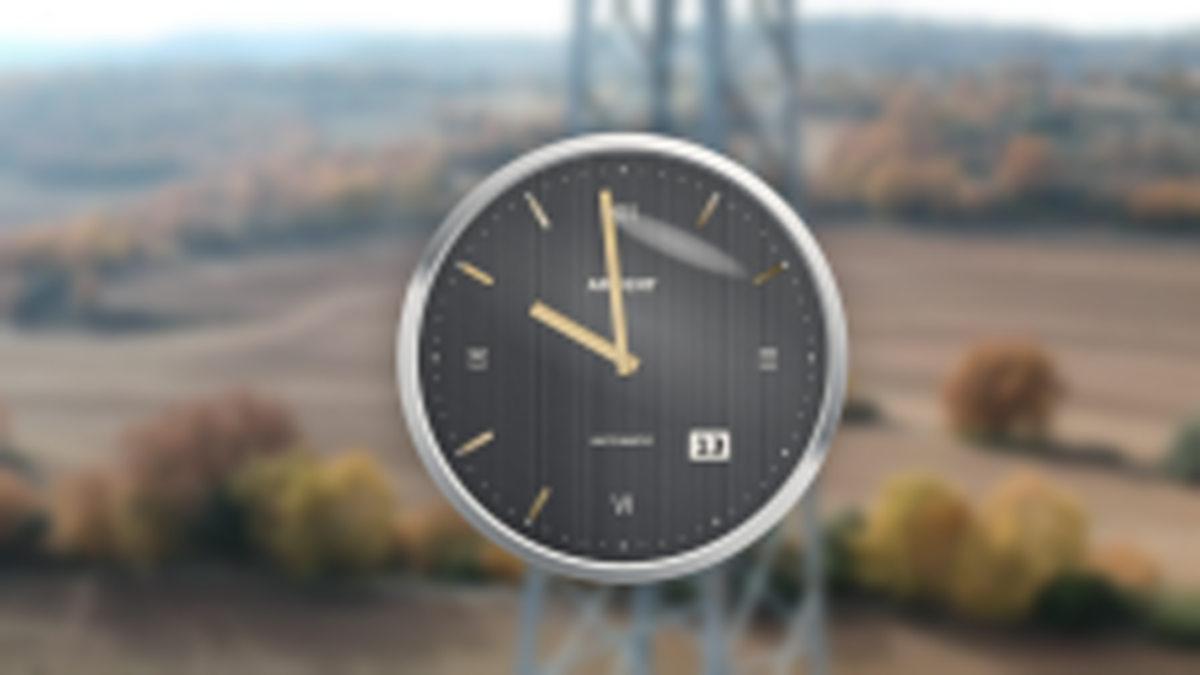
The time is 9:59
